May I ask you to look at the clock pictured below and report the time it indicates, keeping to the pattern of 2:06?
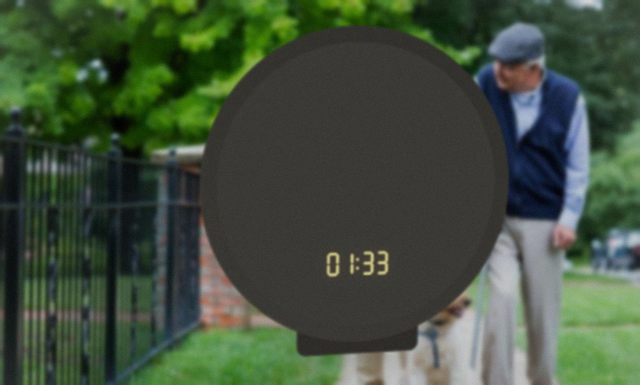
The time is 1:33
